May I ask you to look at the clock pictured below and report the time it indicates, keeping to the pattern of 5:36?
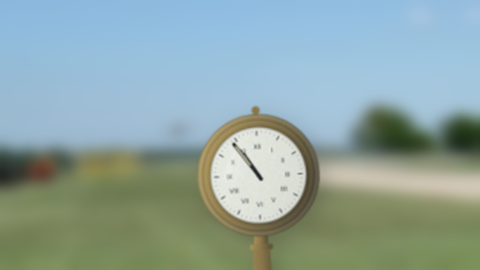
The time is 10:54
